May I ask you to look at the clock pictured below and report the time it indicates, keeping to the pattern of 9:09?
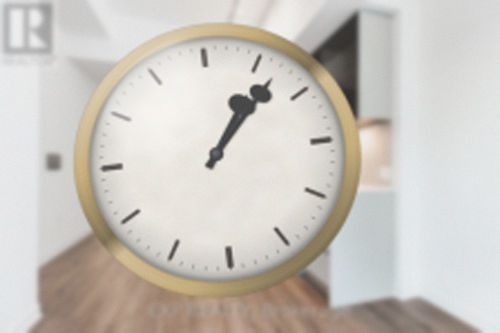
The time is 1:07
